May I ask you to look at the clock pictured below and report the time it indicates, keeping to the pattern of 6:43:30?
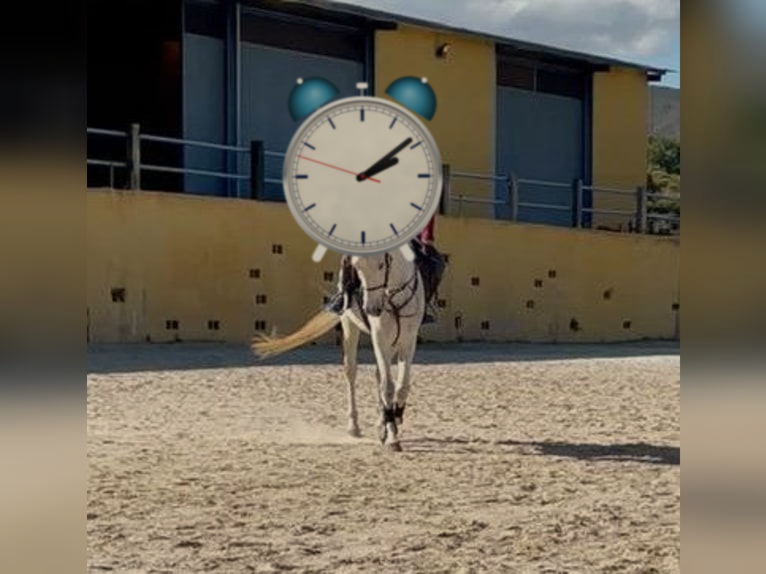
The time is 2:08:48
